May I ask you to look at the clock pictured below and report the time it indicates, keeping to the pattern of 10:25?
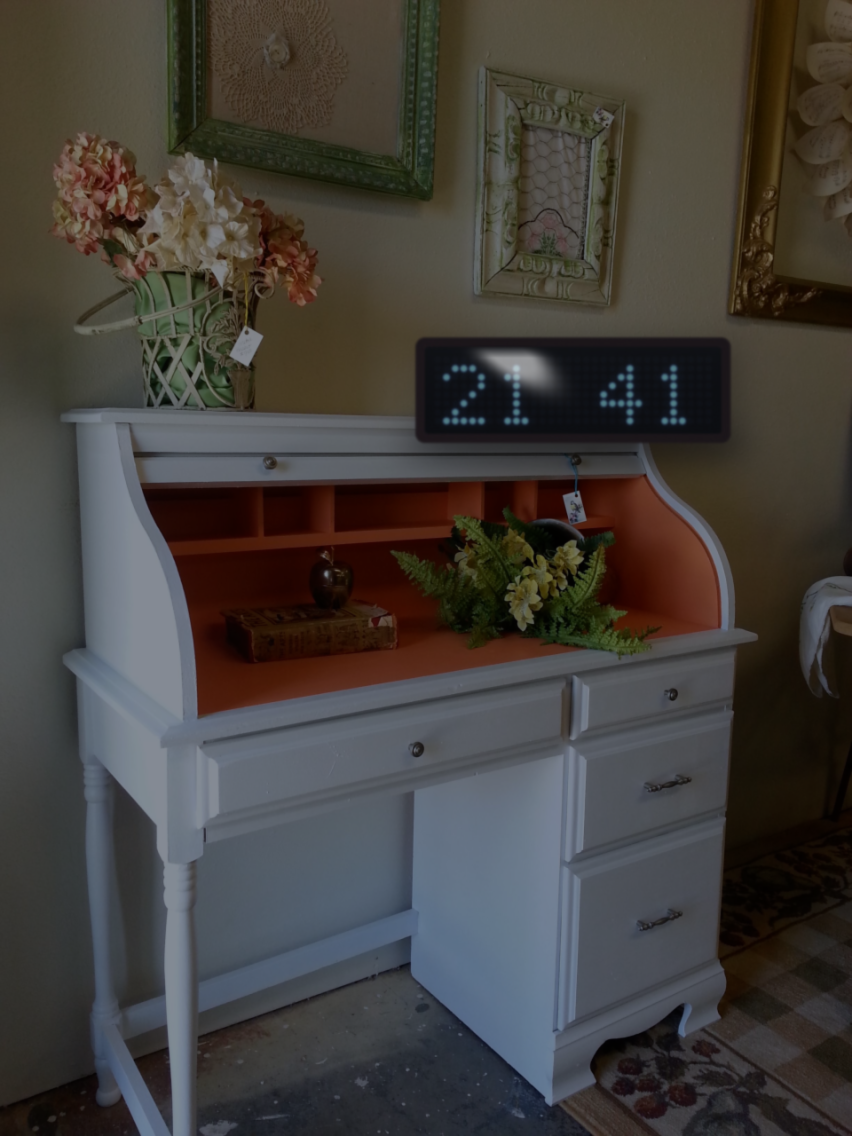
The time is 21:41
